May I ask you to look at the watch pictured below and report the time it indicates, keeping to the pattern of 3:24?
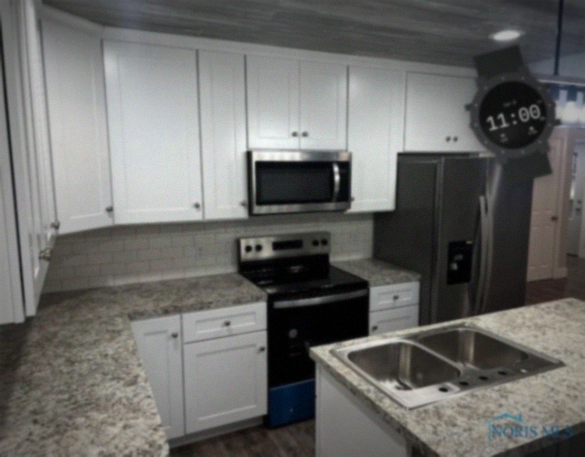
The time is 11:00
